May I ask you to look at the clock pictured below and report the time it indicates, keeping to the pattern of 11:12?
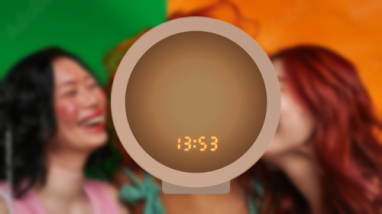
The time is 13:53
